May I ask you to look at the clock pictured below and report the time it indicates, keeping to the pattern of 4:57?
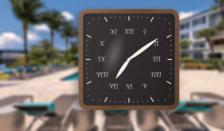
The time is 7:09
